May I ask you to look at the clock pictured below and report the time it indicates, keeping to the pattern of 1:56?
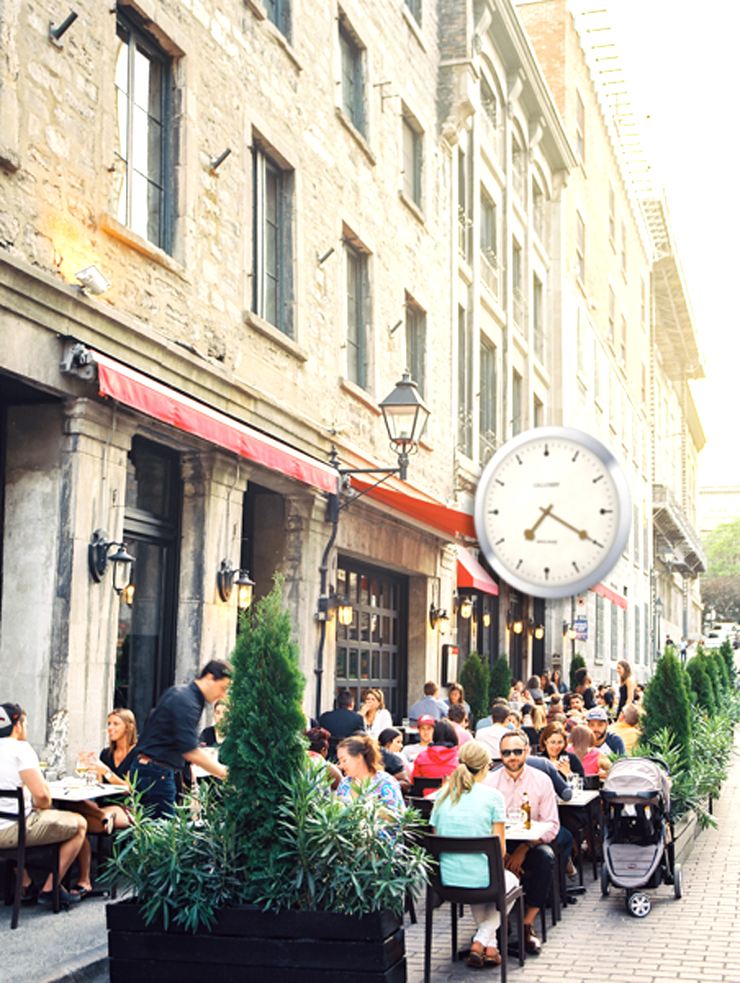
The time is 7:20
